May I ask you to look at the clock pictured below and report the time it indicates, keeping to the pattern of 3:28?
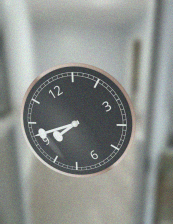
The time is 8:47
